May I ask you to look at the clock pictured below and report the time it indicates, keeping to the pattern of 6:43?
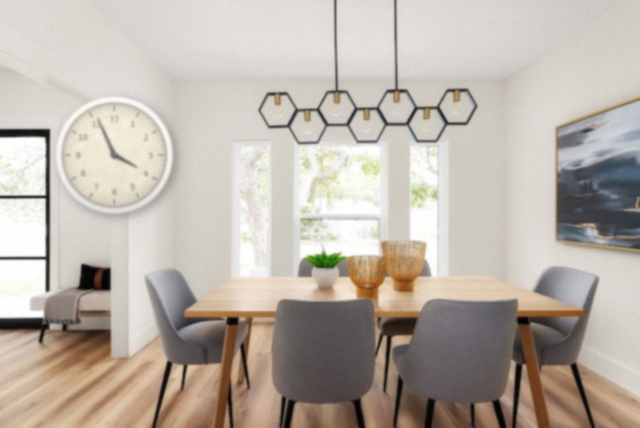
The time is 3:56
